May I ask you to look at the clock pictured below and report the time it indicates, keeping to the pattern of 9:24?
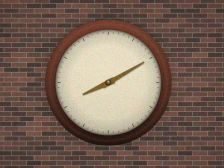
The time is 8:10
